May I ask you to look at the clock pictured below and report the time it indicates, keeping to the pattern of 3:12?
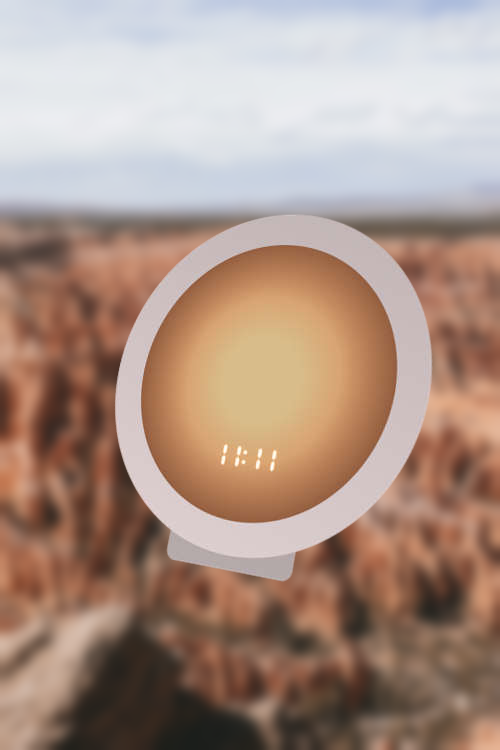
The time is 11:11
